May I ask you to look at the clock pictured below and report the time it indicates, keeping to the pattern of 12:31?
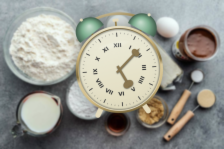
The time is 5:08
